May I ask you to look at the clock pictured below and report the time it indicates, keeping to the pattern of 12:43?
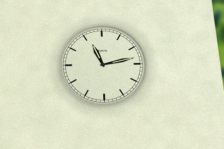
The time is 11:13
